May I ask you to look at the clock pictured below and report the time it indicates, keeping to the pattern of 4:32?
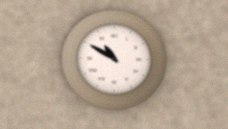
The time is 10:50
